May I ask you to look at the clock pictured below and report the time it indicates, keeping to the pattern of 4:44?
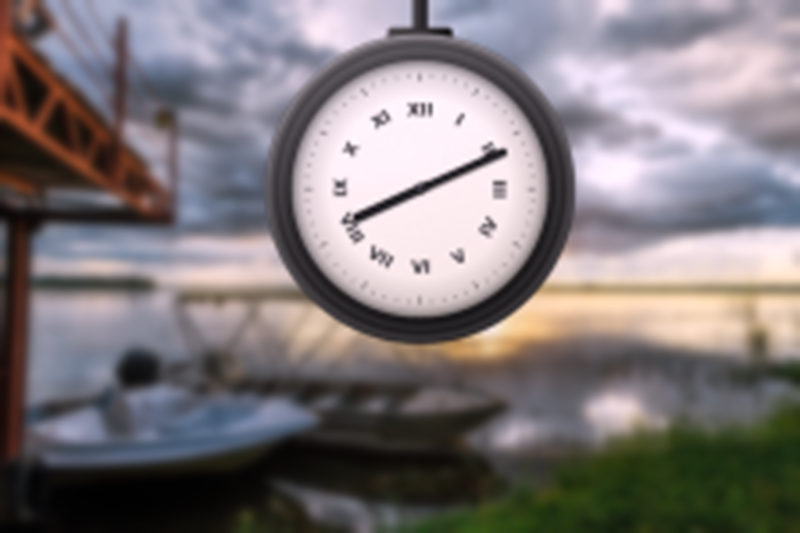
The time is 8:11
